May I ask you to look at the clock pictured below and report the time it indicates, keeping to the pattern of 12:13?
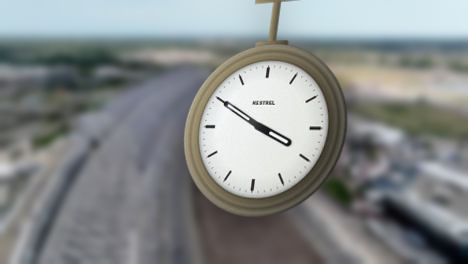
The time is 3:50
